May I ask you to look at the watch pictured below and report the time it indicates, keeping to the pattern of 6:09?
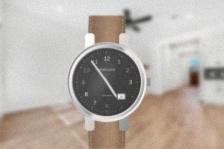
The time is 4:54
